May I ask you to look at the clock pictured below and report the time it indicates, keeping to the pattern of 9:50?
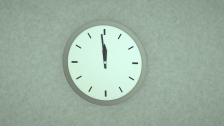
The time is 11:59
